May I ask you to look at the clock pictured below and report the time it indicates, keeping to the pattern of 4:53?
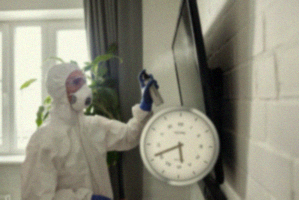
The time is 5:41
